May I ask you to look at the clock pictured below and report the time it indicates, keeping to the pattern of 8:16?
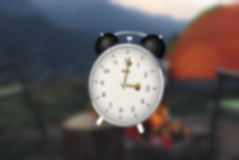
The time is 3:01
